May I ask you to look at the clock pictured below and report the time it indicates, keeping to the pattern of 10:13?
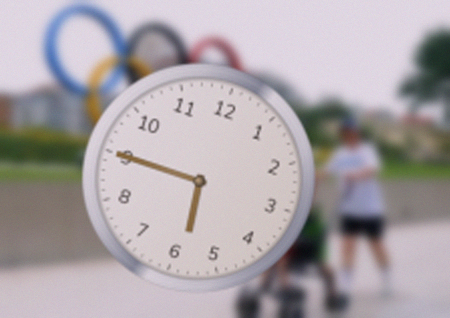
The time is 5:45
